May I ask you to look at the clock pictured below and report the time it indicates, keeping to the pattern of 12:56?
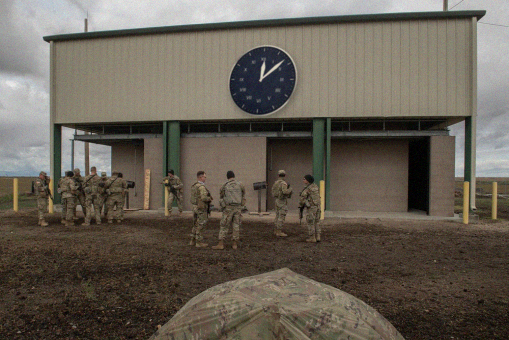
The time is 12:08
